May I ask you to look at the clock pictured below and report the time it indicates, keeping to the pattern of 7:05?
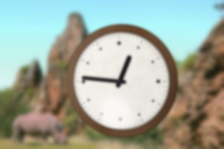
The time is 12:46
